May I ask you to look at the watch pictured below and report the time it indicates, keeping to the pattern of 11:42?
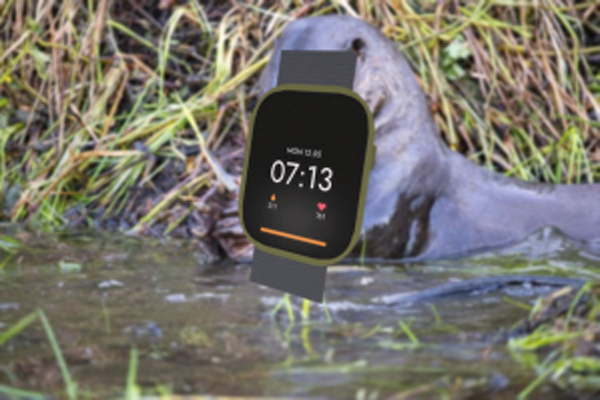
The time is 7:13
